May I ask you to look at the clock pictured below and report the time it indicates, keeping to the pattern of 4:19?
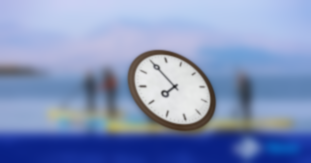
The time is 7:55
